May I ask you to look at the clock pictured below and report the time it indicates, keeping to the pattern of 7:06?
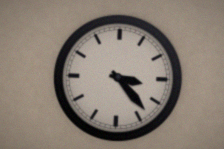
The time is 3:23
